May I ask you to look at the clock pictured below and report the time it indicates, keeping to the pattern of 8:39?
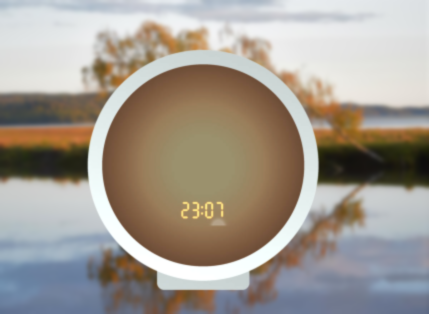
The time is 23:07
